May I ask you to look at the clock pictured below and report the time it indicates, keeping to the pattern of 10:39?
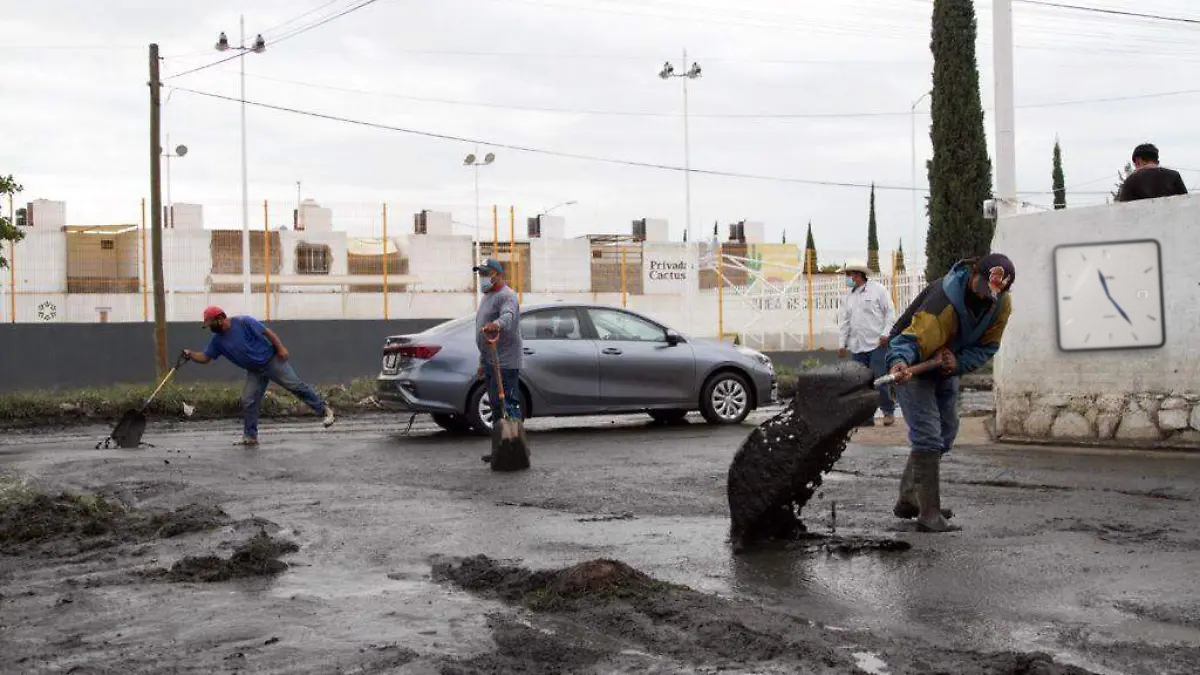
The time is 11:24
